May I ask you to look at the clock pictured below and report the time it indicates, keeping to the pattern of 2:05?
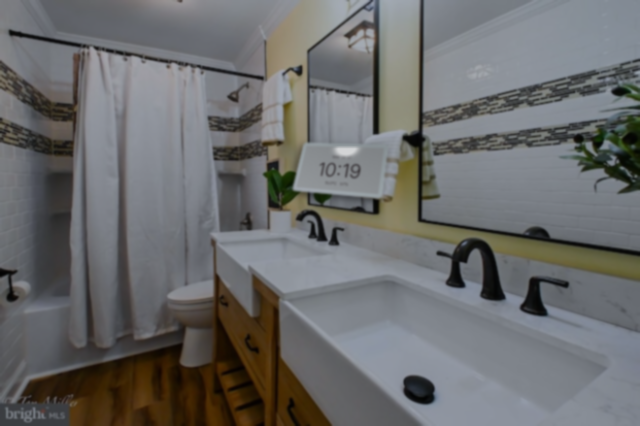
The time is 10:19
